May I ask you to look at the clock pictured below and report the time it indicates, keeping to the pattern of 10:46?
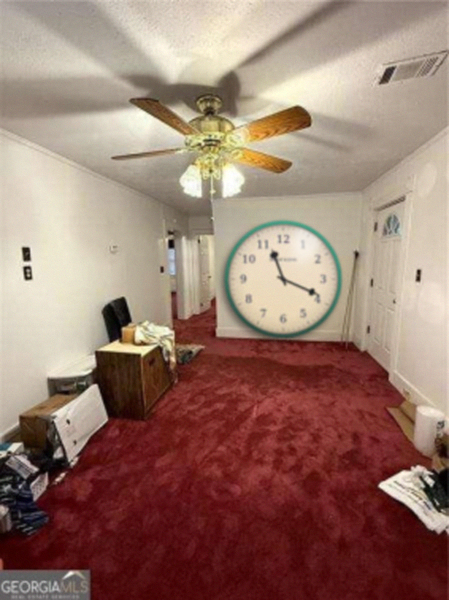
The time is 11:19
